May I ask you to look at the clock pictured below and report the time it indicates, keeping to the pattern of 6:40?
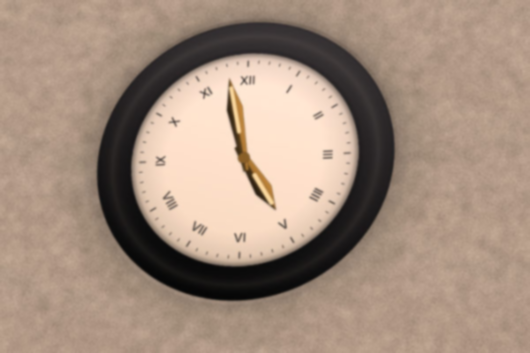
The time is 4:58
